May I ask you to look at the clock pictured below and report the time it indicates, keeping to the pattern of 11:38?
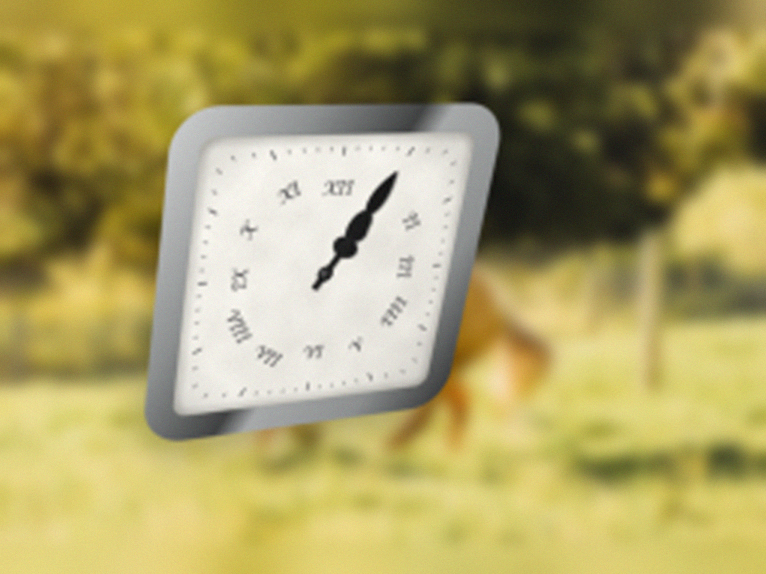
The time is 1:05
